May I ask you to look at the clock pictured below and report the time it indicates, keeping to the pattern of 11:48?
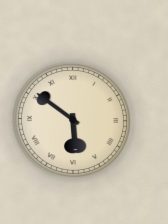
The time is 5:51
